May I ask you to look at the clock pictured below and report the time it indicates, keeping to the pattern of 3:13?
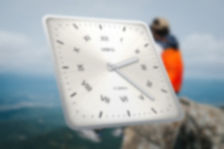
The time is 2:23
